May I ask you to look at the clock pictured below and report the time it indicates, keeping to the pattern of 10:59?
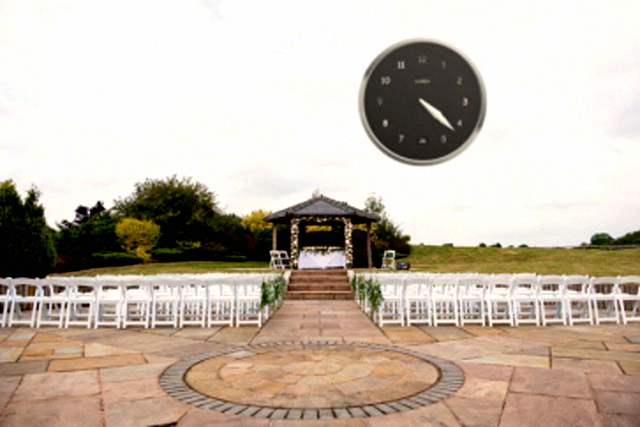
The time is 4:22
